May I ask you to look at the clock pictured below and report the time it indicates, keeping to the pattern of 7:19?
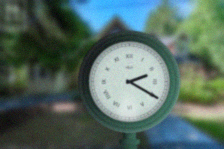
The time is 2:20
